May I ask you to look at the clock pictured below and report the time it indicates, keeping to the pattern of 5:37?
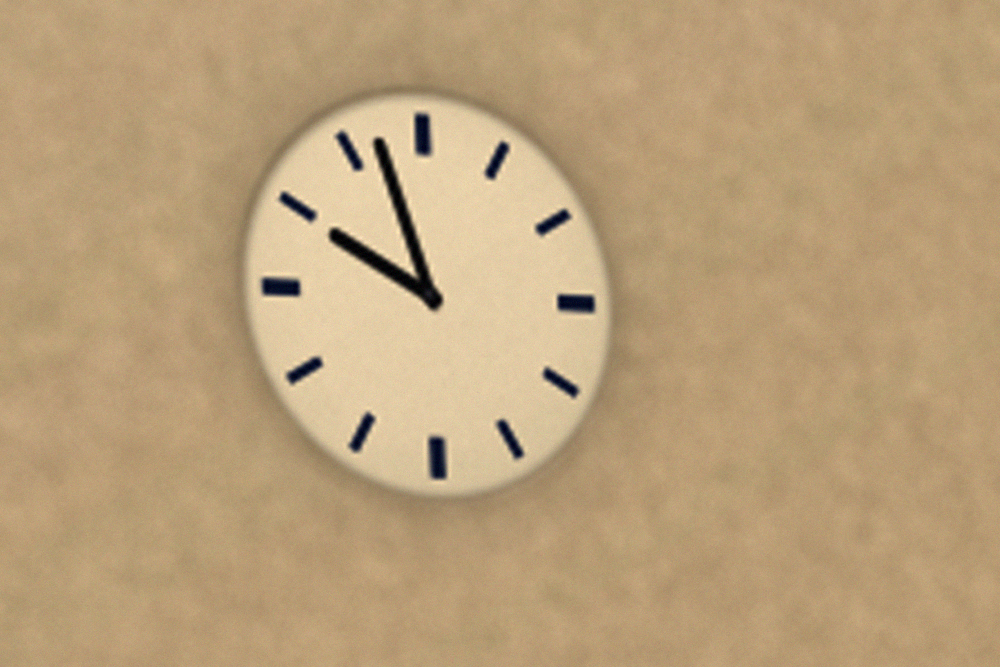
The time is 9:57
